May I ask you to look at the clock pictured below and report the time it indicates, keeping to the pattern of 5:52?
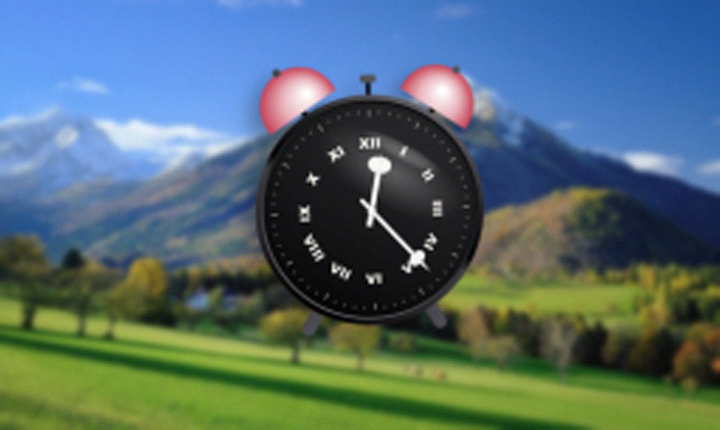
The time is 12:23
